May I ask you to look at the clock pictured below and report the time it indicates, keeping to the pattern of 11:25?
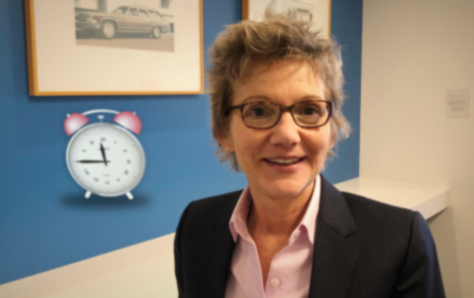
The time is 11:45
